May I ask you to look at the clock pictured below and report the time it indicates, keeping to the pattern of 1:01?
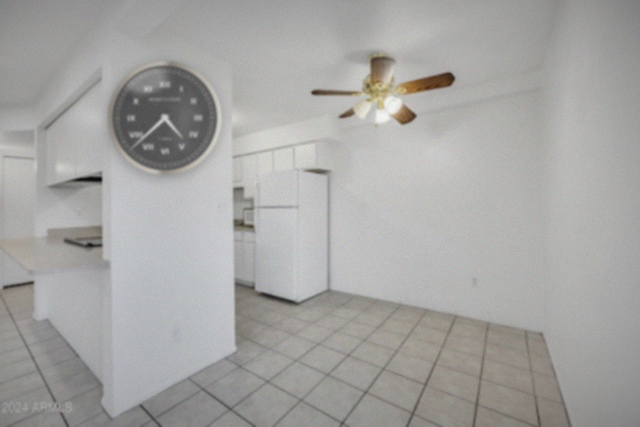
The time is 4:38
